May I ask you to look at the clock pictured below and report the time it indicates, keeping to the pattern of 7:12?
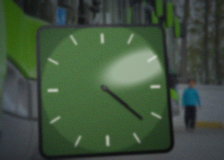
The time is 4:22
